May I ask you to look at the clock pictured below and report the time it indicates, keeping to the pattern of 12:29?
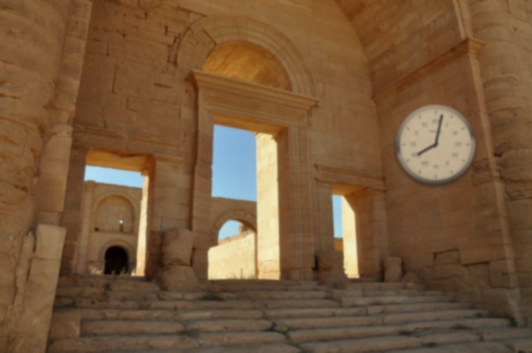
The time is 8:02
